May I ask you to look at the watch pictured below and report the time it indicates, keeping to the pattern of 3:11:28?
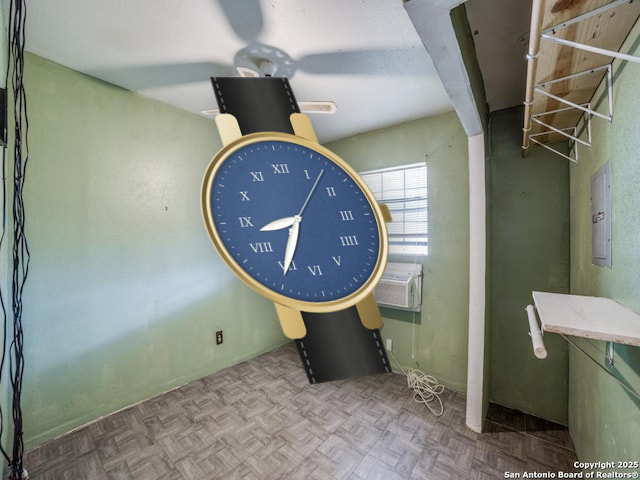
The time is 8:35:07
